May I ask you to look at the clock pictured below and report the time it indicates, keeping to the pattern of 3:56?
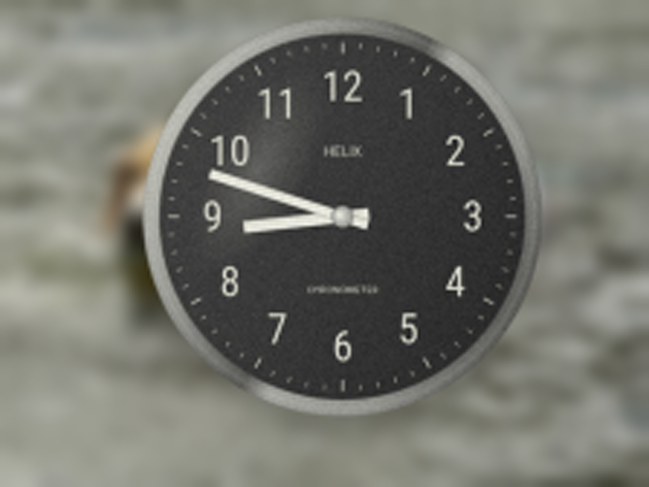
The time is 8:48
